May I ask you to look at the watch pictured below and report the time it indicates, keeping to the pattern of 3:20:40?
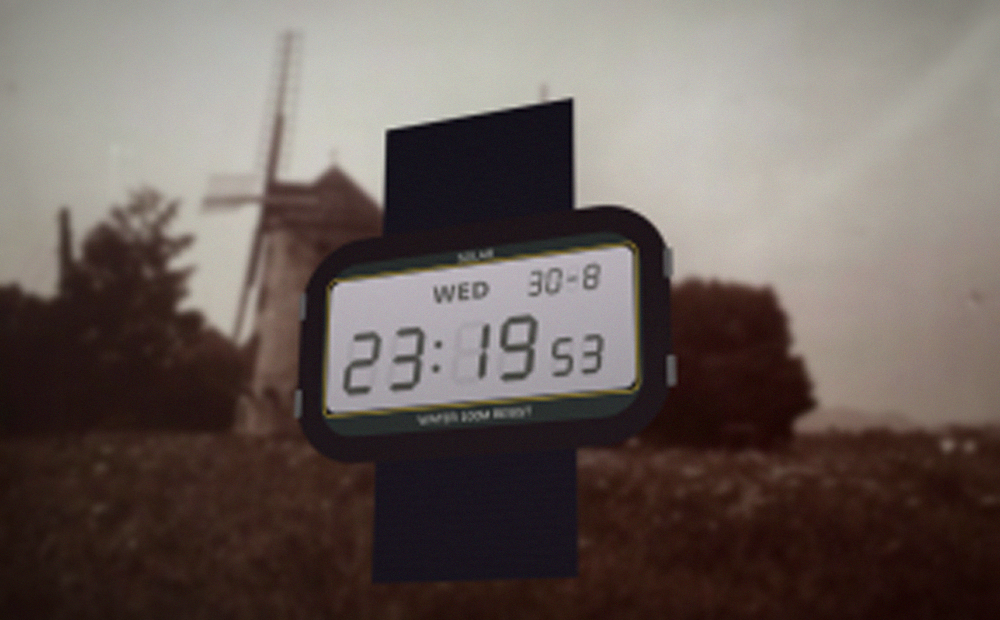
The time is 23:19:53
